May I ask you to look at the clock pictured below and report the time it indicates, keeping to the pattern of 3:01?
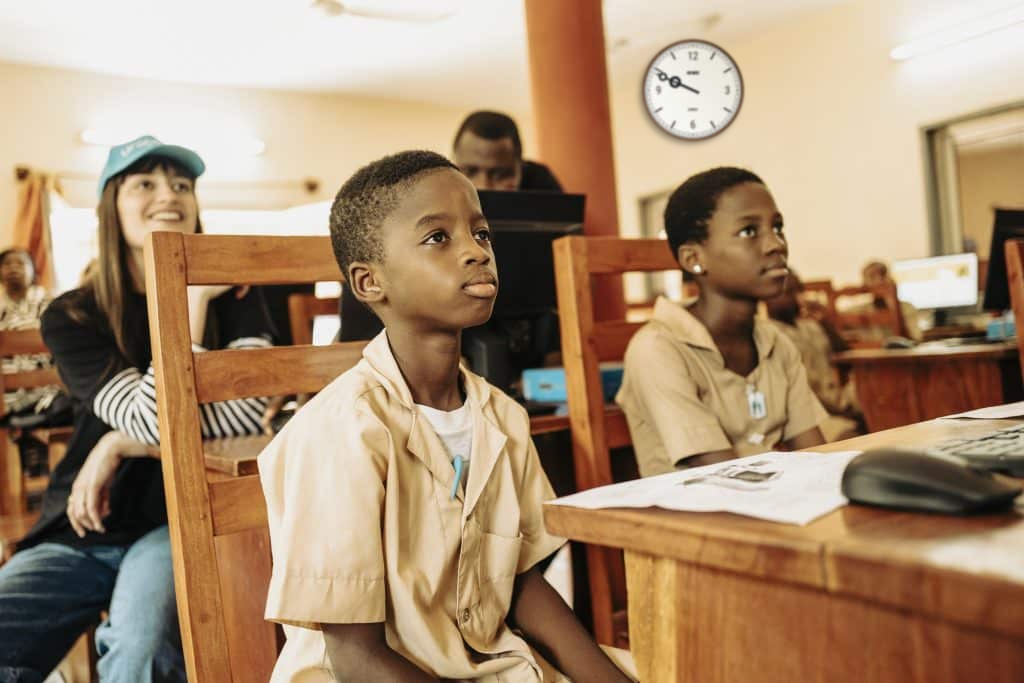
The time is 9:49
